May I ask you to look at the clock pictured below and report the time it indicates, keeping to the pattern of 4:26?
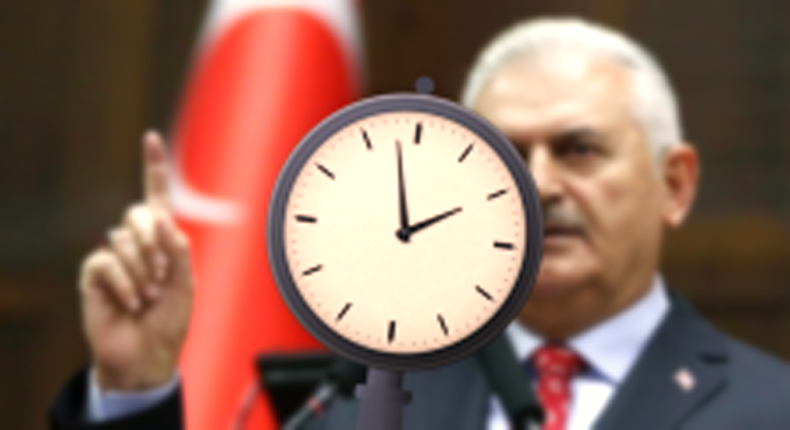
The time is 1:58
